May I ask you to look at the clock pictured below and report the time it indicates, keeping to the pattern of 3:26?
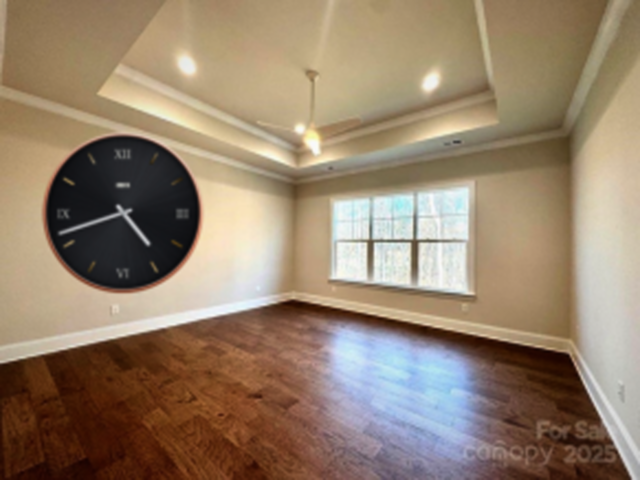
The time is 4:42
